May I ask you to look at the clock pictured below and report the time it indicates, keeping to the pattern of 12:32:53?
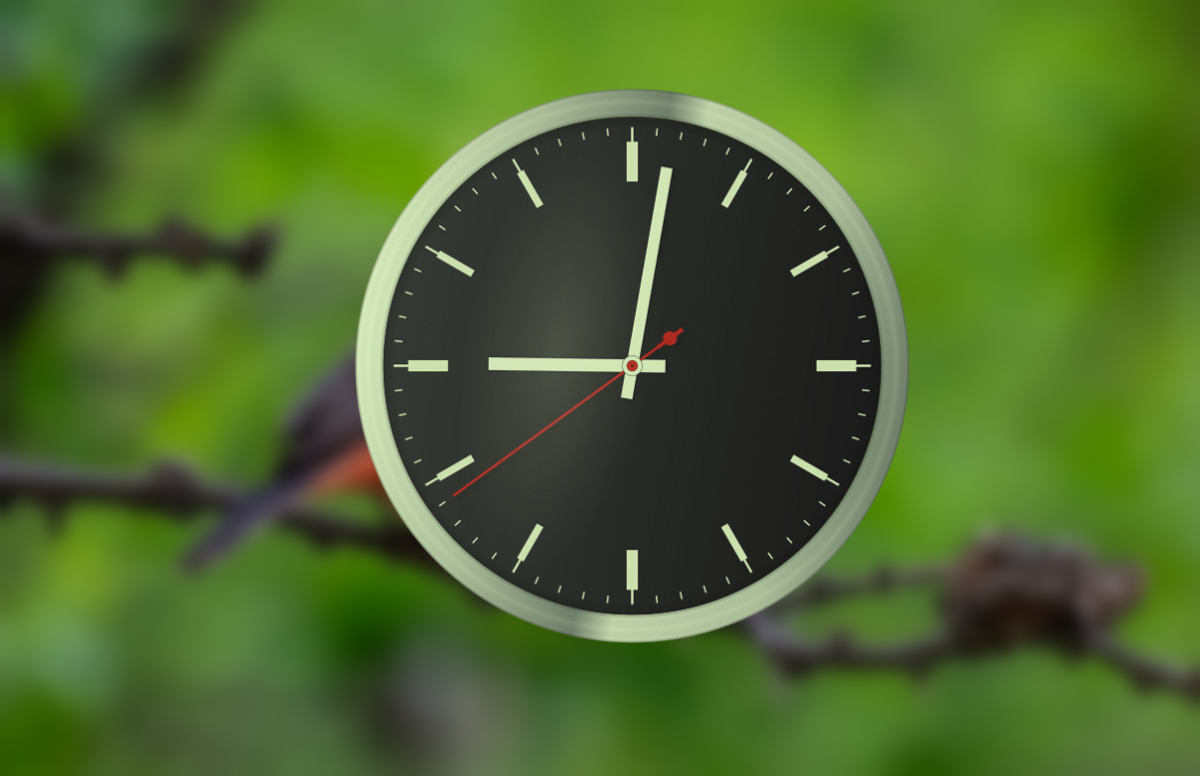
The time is 9:01:39
